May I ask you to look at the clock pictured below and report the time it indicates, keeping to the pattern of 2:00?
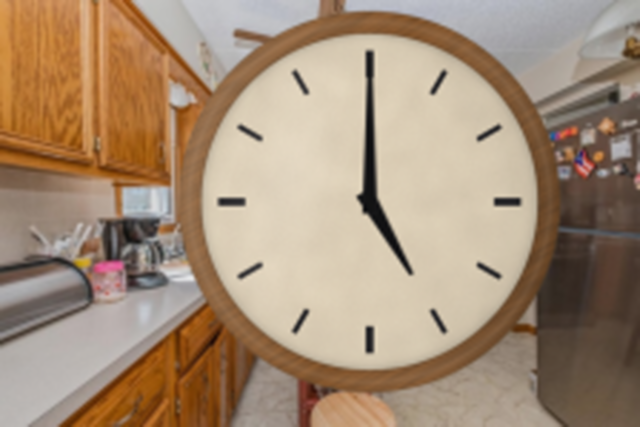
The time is 5:00
